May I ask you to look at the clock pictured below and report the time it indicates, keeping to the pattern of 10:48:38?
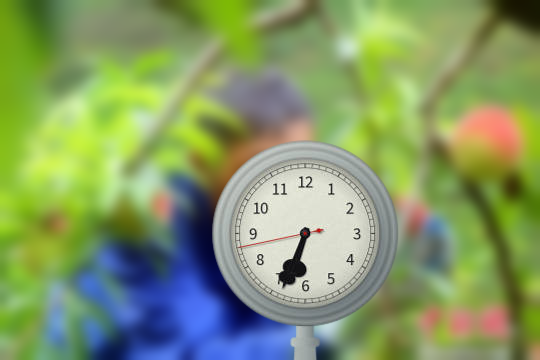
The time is 6:33:43
